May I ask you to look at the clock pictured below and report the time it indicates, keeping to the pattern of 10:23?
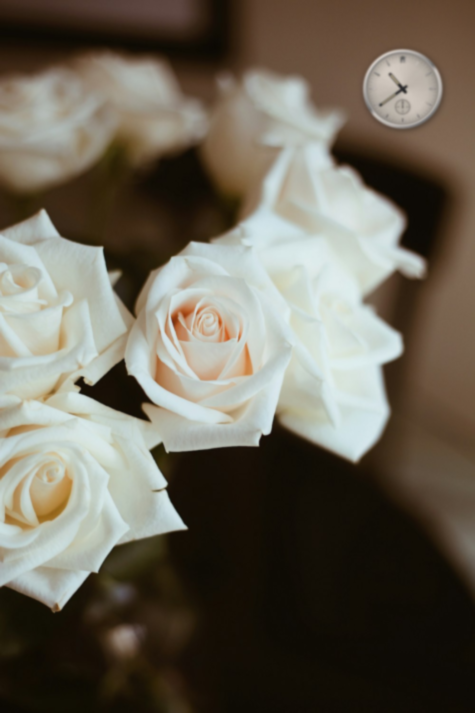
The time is 10:39
